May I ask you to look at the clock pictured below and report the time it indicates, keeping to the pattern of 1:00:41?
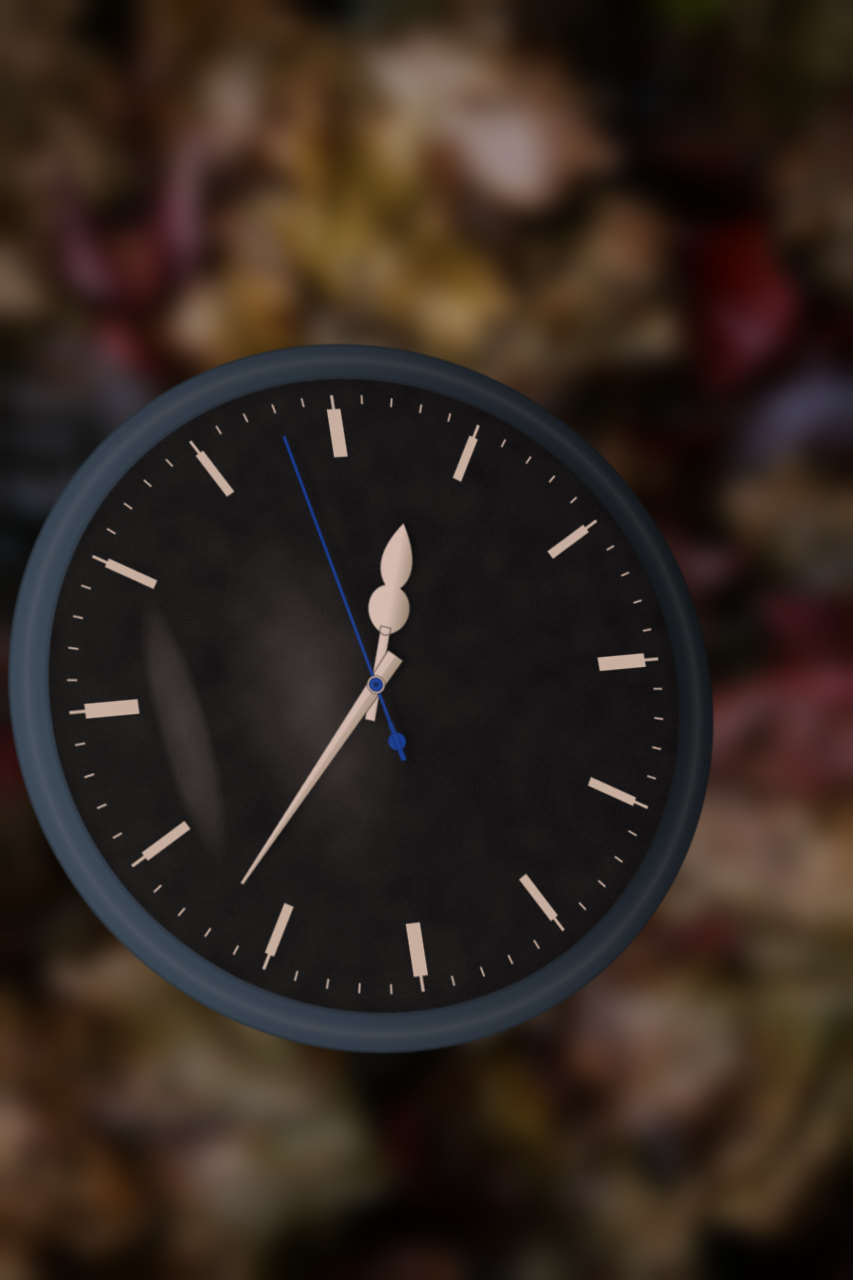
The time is 12:36:58
